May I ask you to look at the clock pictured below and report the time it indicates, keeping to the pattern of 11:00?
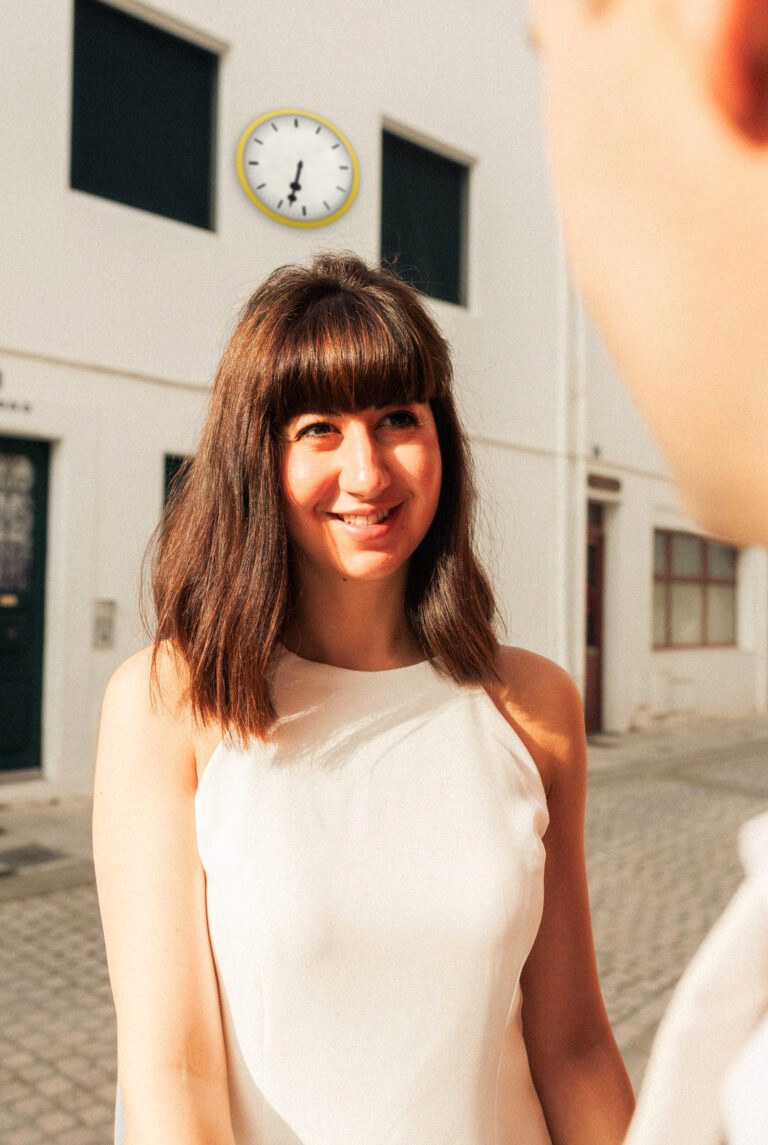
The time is 6:33
